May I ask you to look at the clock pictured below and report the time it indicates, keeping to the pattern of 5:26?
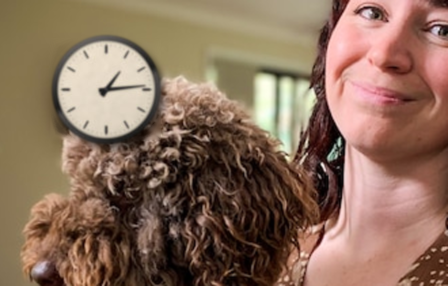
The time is 1:14
